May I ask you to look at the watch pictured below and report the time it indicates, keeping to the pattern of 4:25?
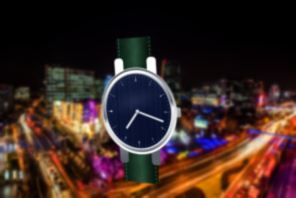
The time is 7:18
